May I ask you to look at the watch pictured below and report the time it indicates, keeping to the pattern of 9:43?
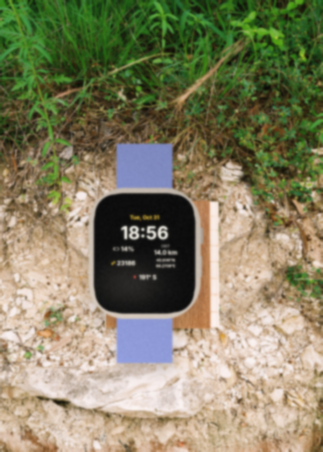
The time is 18:56
